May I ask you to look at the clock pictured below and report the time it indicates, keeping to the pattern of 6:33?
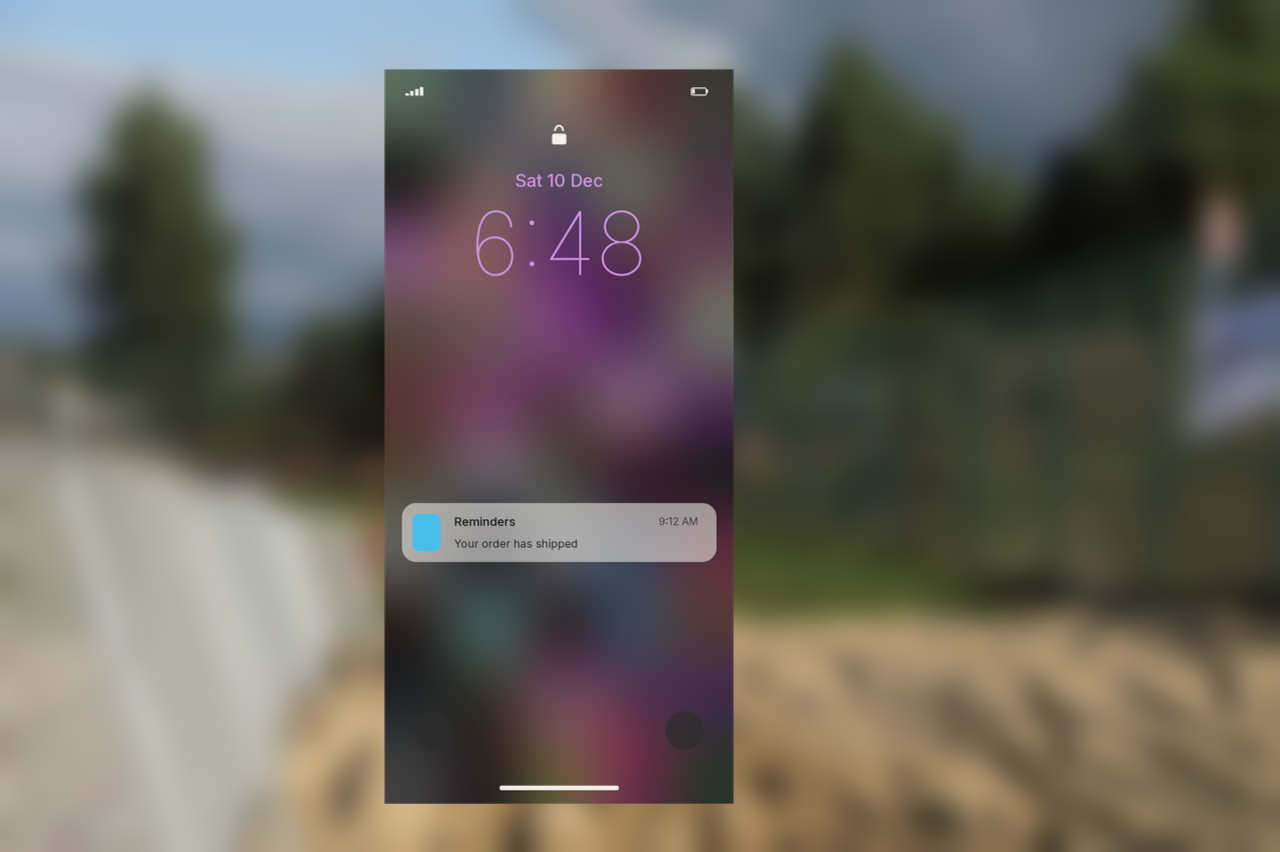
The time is 6:48
